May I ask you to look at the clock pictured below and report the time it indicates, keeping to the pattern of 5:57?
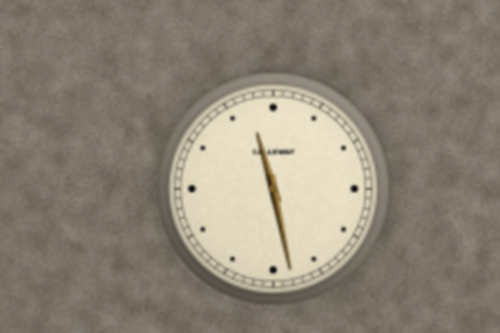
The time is 11:28
